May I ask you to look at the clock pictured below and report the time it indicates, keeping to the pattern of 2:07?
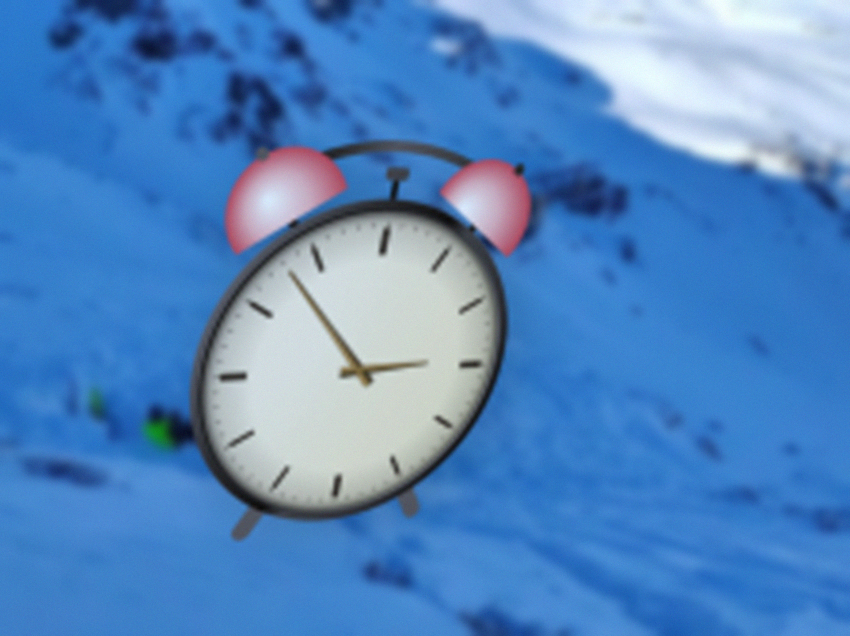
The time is 2:53
